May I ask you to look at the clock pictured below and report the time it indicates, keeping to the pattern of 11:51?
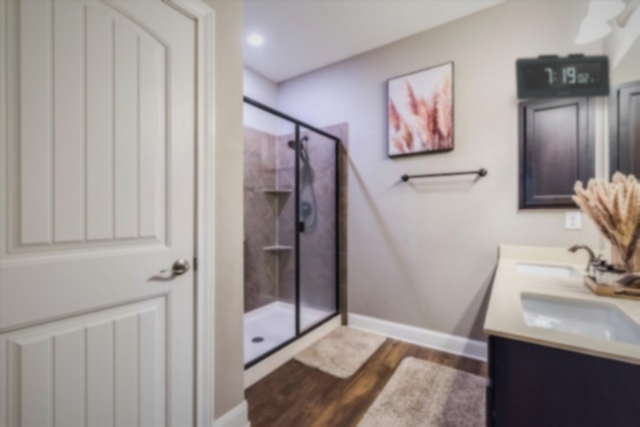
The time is 7:19
